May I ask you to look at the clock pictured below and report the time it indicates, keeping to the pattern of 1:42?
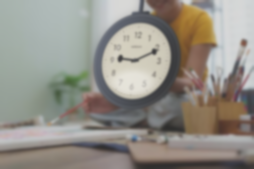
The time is 9:11
